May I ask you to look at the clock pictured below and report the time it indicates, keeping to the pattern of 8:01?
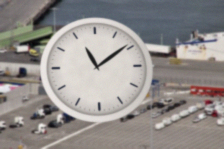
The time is 11:09
